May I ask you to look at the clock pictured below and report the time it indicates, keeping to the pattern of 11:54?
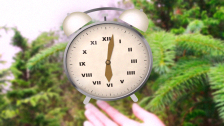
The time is 6:02
